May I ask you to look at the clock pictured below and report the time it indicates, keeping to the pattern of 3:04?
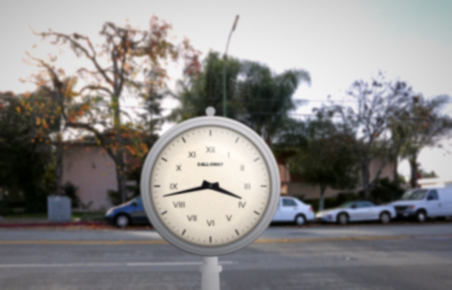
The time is 3:43
